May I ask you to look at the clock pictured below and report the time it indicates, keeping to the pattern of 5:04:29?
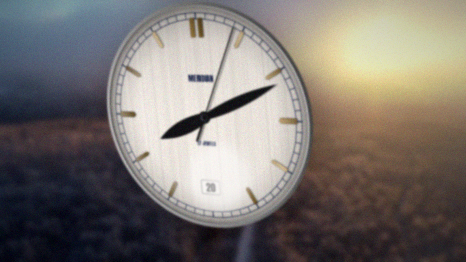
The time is 8:11:04
